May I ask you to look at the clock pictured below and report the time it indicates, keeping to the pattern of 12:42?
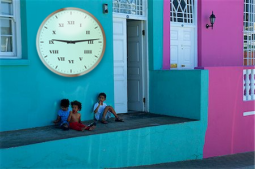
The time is 9:14
